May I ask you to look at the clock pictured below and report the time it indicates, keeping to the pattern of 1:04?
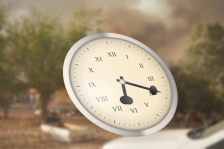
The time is 6:19
